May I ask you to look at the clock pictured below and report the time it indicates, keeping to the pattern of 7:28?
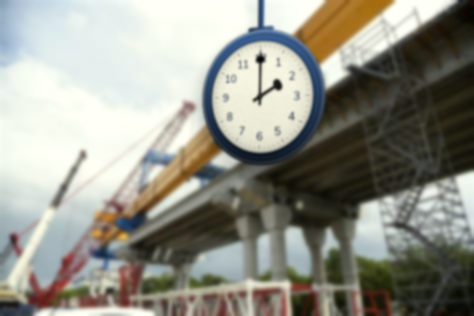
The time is 2:00
